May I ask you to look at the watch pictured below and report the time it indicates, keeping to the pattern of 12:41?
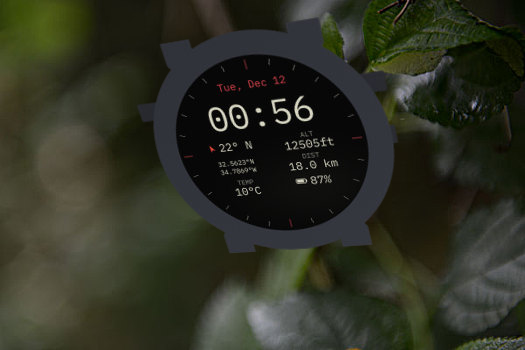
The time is 0:56
